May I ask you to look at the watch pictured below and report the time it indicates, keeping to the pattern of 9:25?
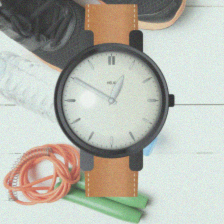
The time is 12:50
